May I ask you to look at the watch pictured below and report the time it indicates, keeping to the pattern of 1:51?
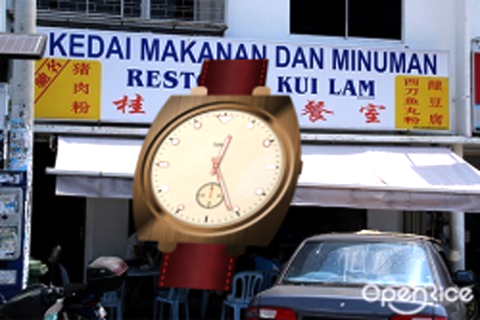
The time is 12:26
